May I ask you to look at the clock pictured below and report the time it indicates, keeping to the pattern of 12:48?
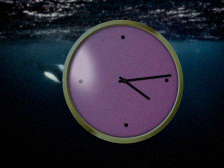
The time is 4:14
